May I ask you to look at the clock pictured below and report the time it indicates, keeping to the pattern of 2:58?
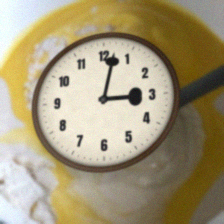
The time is 3:02
